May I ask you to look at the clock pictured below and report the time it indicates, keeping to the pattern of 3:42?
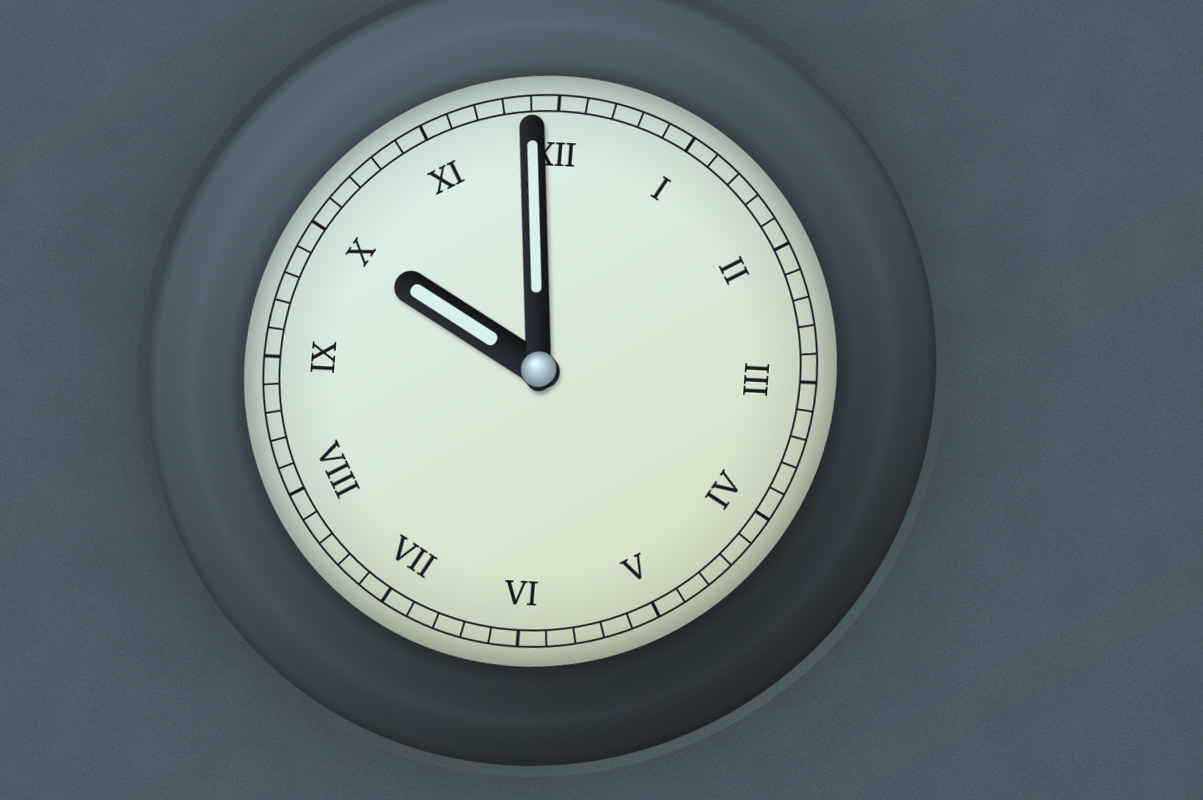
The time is 9:59
